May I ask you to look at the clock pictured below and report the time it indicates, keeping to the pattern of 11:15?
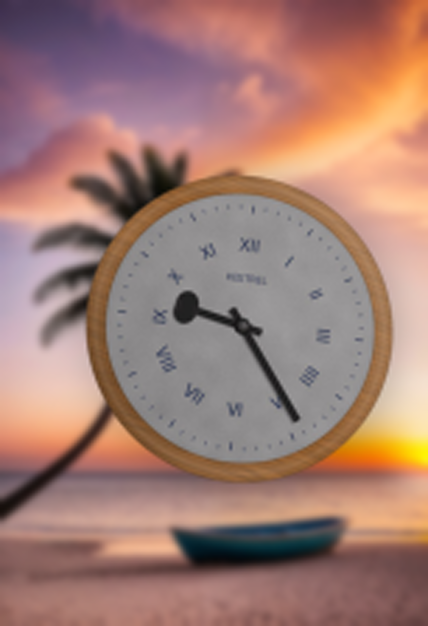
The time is 9:24
